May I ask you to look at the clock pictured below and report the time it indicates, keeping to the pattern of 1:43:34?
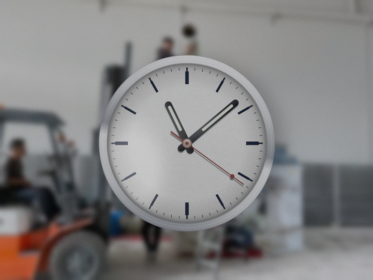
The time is 11:08:21
